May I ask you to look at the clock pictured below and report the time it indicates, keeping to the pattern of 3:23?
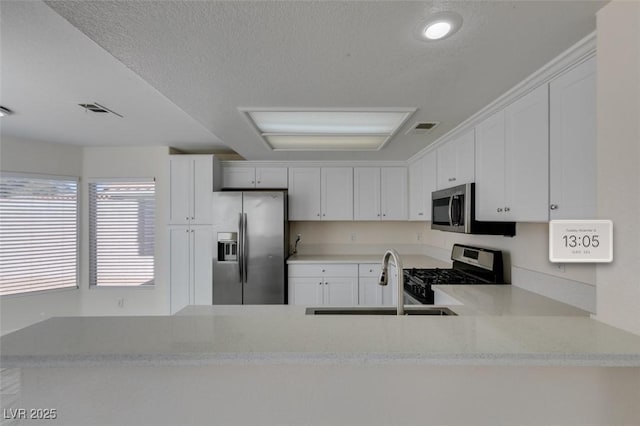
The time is 13:05
